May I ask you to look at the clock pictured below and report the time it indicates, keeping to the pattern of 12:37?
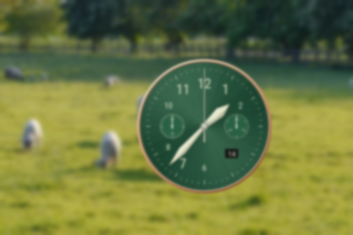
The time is 1:37
